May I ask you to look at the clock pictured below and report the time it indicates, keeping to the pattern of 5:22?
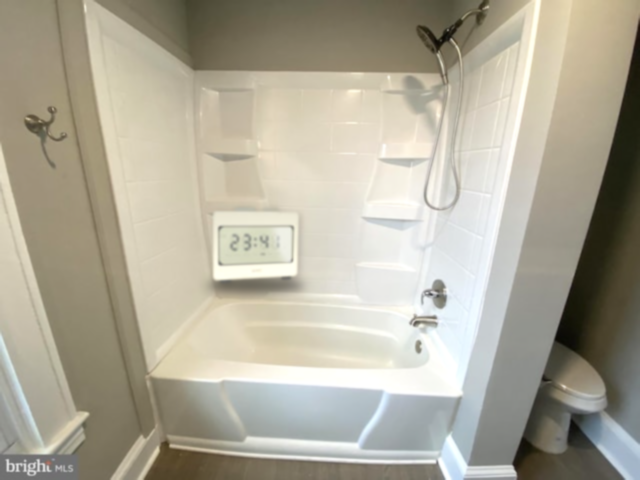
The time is 23:41
